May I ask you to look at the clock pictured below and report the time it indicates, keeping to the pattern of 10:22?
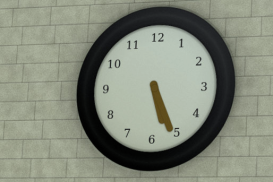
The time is 5:26
